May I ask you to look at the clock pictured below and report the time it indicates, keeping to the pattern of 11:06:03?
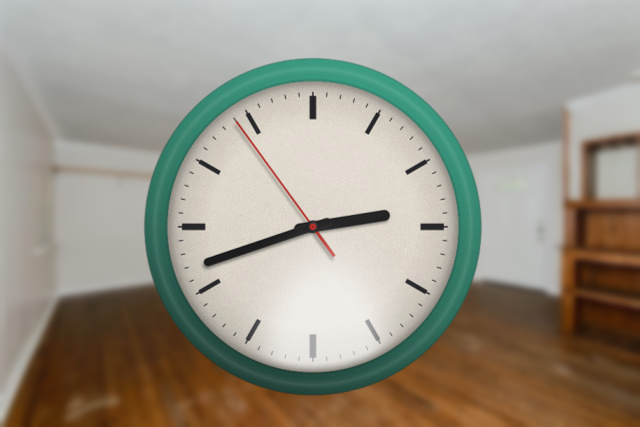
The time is 2:41:54
